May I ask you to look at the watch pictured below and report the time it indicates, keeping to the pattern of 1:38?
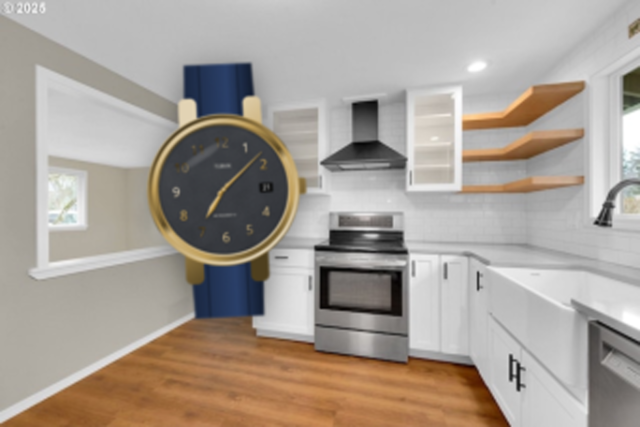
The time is 7:08
